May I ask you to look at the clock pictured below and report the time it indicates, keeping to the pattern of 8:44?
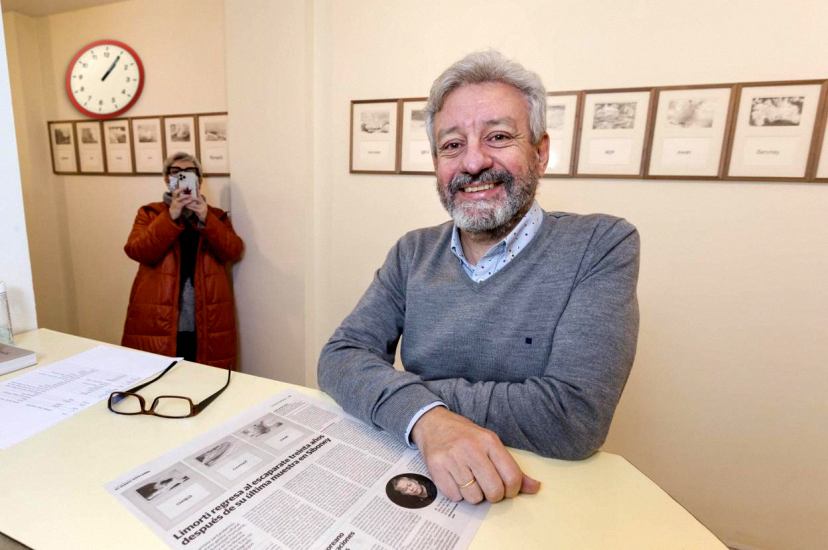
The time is 1:05
